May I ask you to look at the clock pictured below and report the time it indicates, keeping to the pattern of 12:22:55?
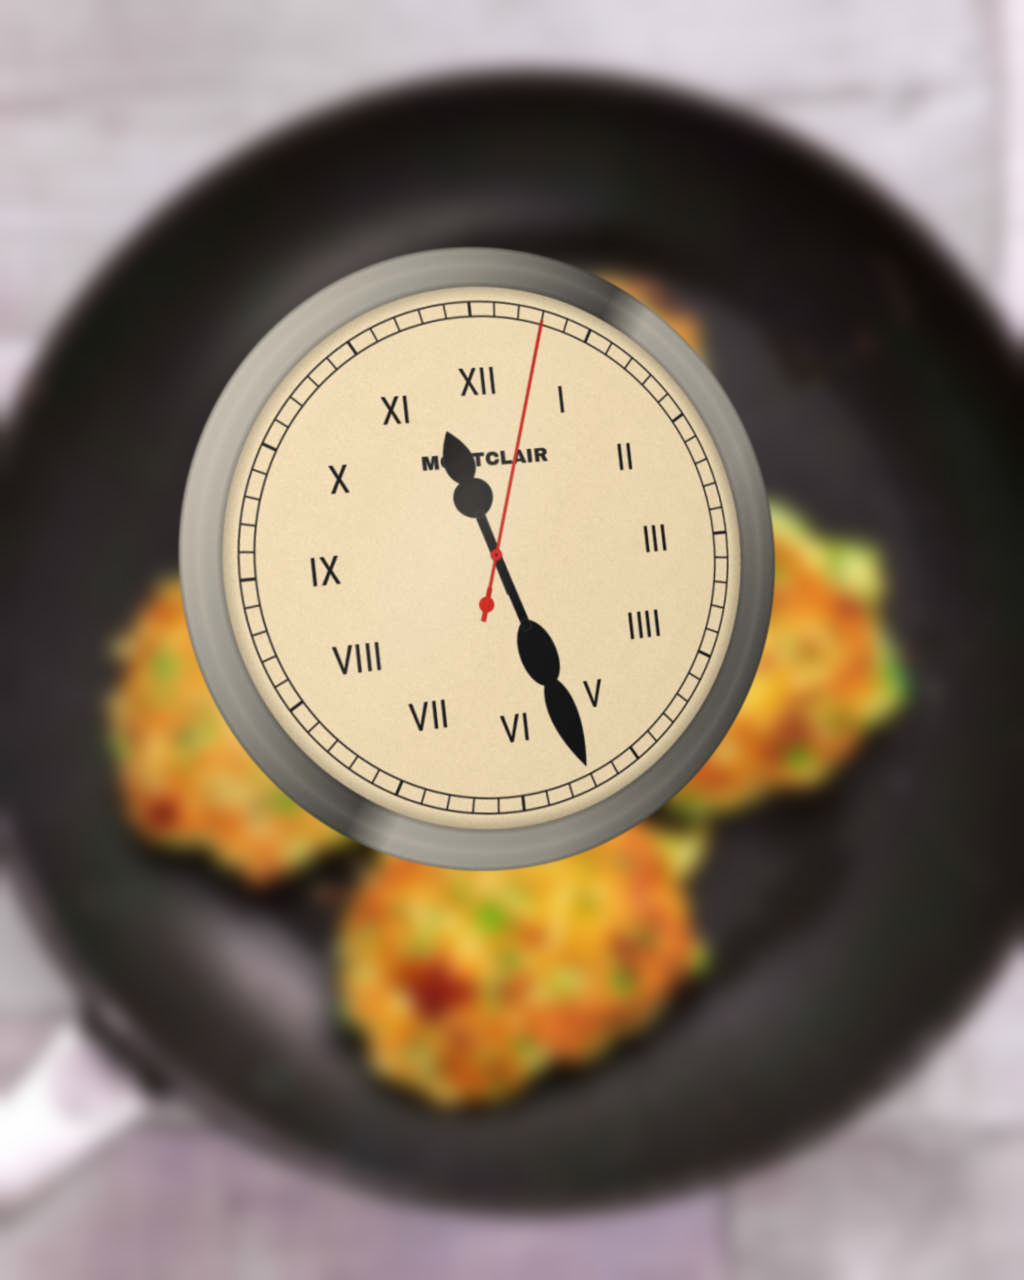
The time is 11:27:03
